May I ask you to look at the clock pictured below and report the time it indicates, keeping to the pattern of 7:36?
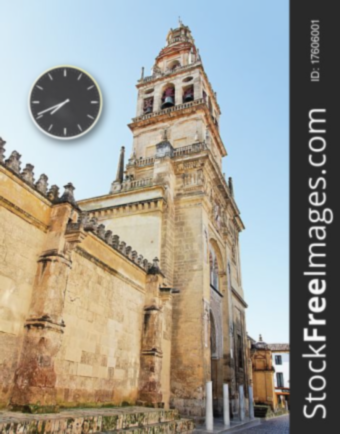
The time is 7:41
